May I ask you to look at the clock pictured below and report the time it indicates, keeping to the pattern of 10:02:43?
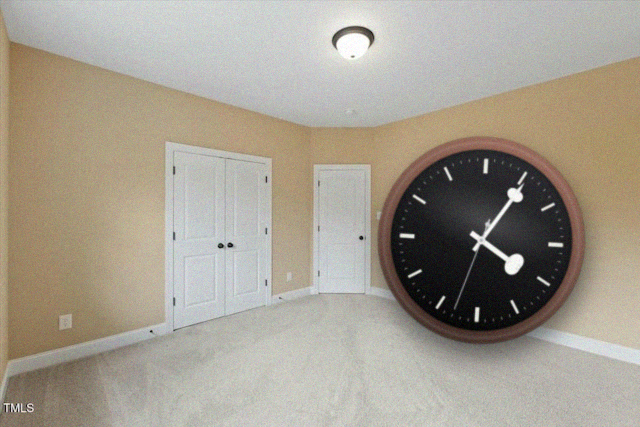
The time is 4:05:33
